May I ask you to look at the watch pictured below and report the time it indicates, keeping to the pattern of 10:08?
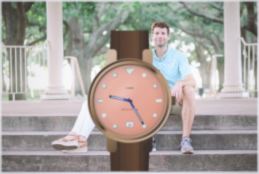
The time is 9:25
